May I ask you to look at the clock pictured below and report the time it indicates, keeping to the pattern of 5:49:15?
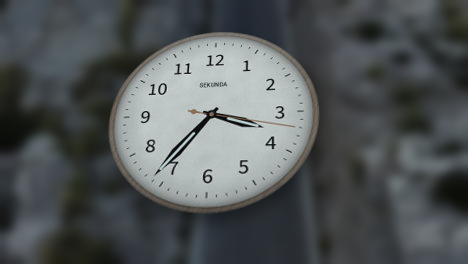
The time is 3:36:17
